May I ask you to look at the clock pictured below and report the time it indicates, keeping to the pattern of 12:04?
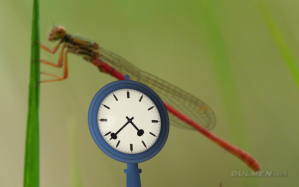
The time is 4:38
